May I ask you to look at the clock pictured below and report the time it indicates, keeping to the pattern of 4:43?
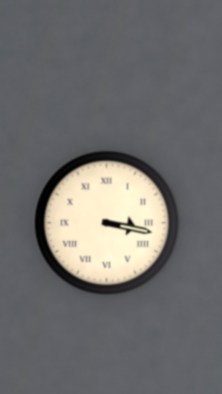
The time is 3:17
